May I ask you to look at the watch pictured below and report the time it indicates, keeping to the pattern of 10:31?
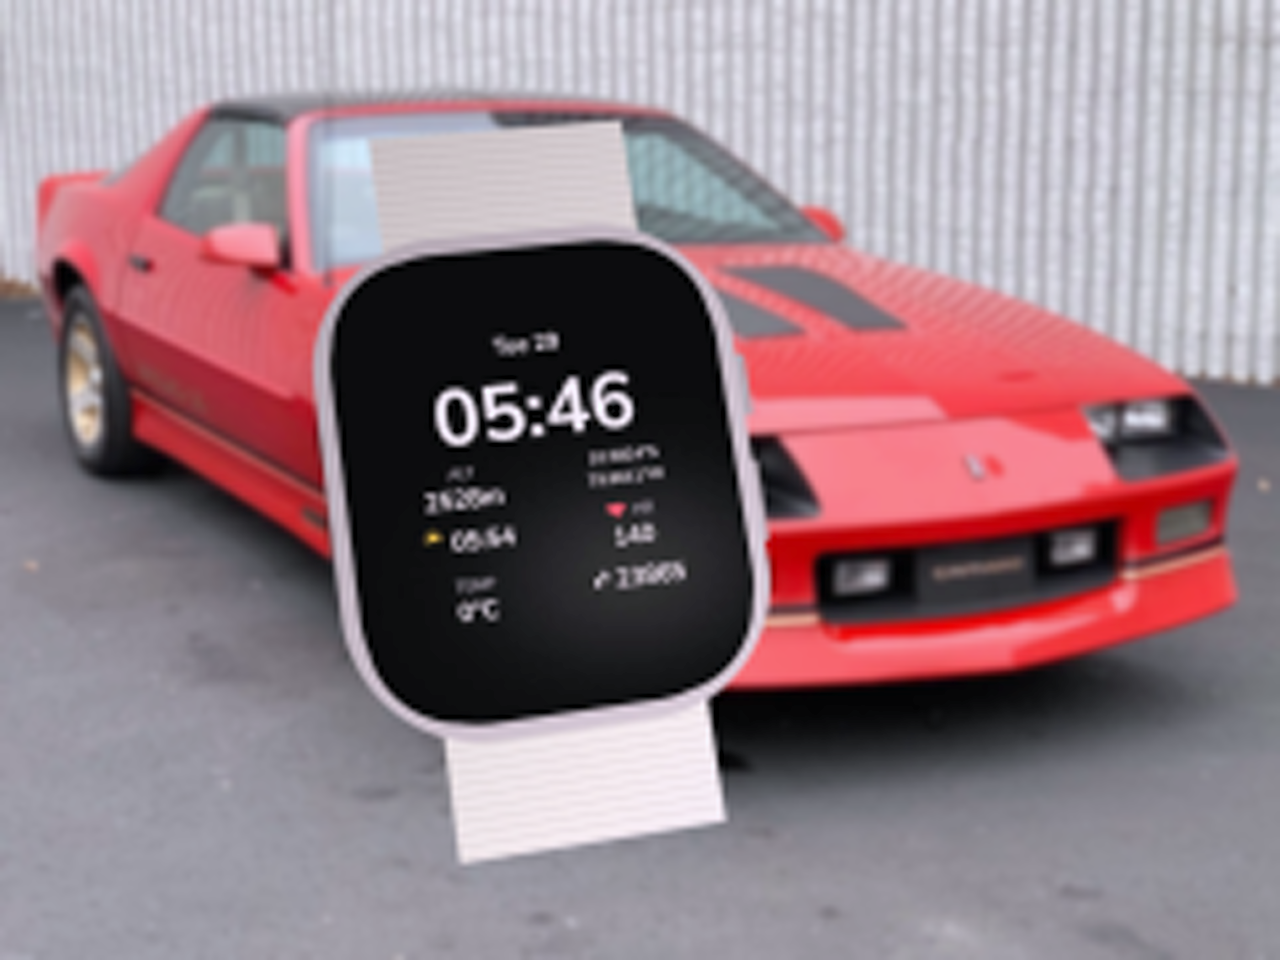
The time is 5:46
